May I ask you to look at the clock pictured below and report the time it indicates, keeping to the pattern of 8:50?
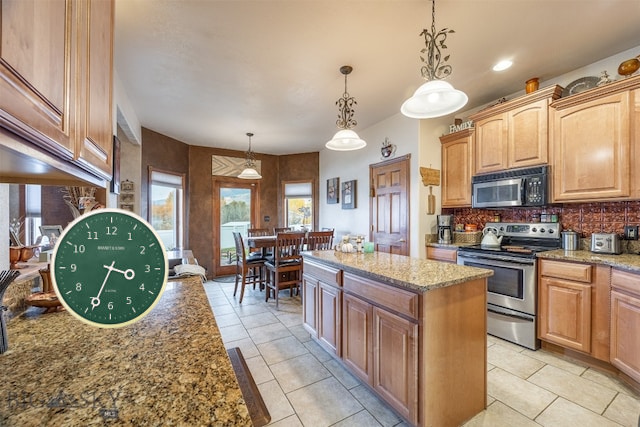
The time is 3:34
